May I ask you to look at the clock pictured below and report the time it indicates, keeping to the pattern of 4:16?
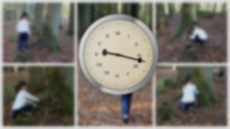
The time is 9:17
